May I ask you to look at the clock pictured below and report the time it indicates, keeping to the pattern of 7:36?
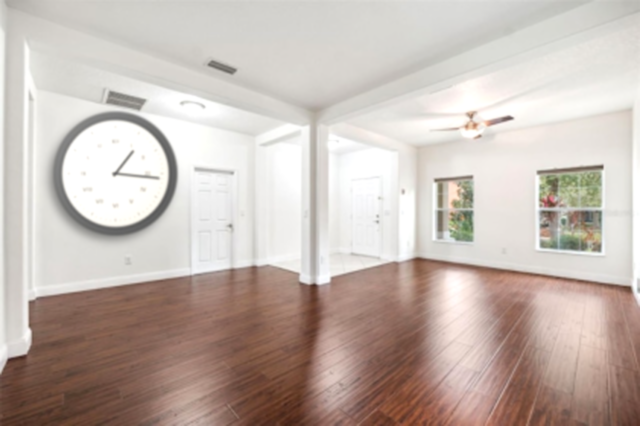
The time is 1:16
